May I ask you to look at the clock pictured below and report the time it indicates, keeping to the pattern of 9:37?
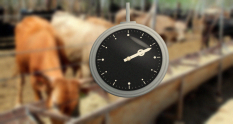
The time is 2:11
